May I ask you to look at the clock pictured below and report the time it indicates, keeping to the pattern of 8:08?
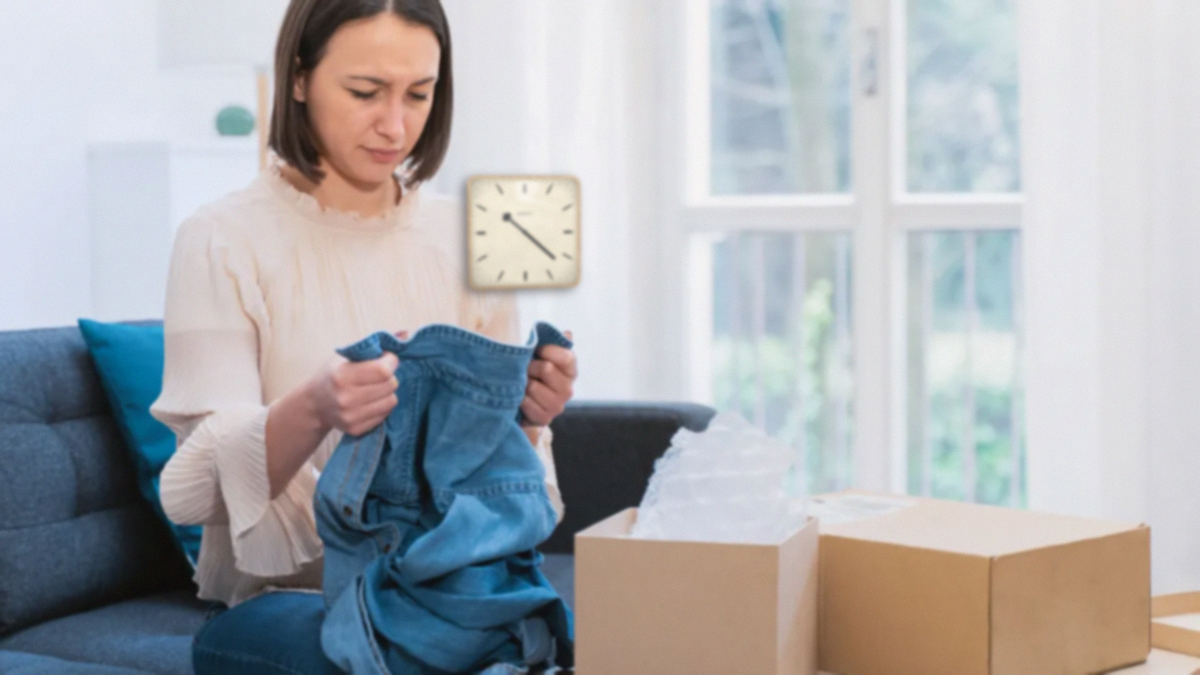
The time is 10:22
